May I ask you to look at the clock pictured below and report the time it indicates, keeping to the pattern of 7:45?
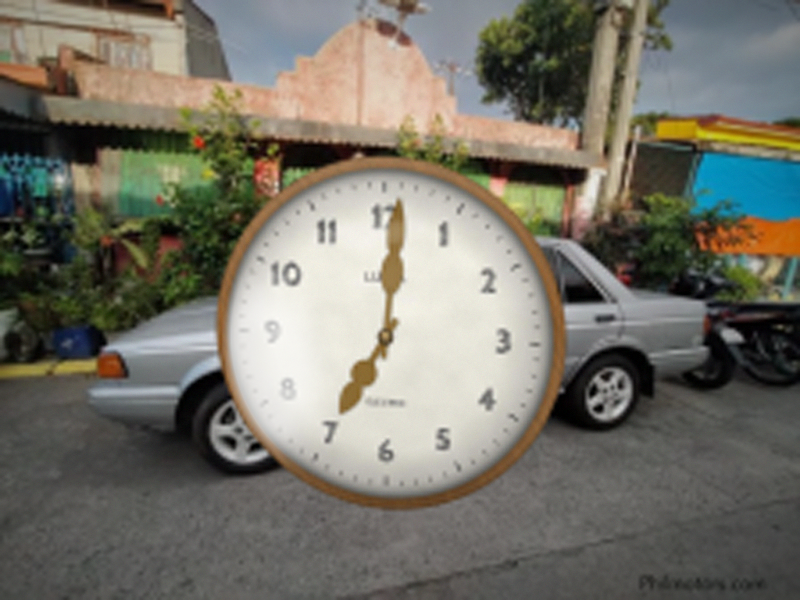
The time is 7:01
